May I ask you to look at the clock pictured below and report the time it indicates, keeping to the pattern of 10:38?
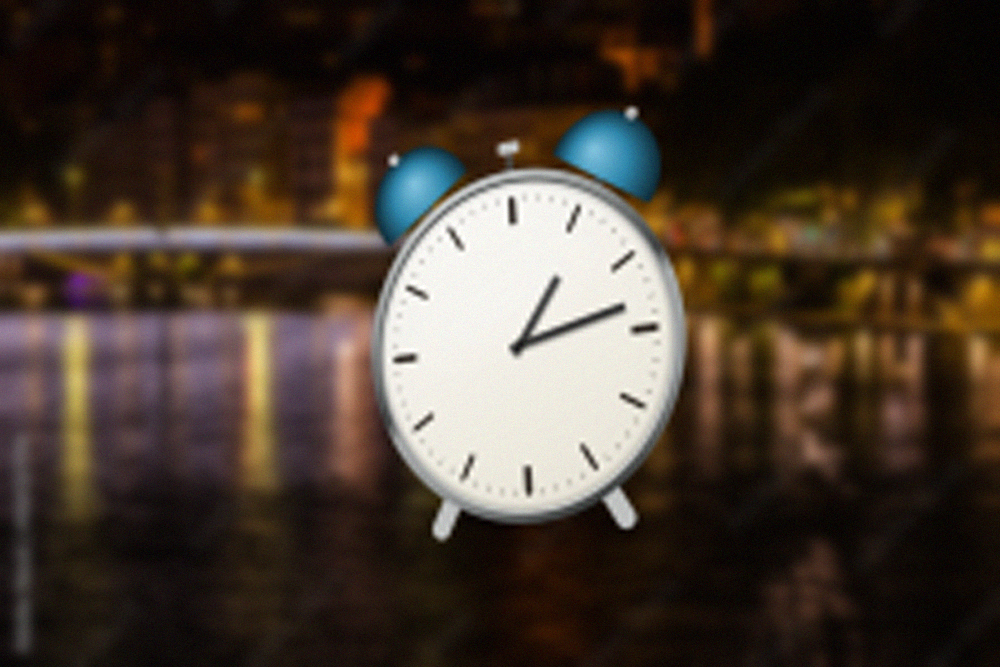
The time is 1:13
